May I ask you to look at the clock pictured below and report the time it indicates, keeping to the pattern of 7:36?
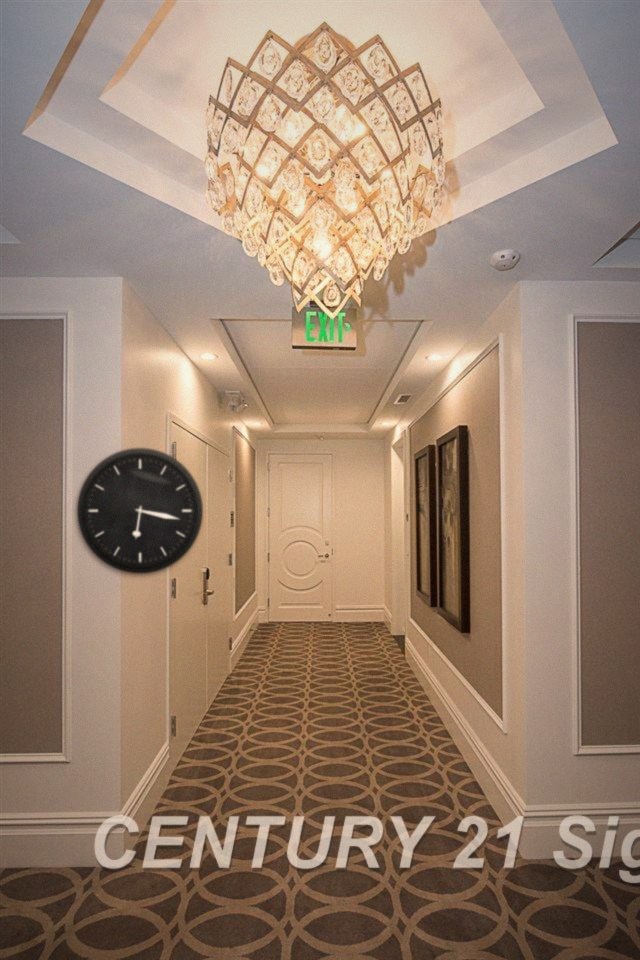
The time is 6:17
